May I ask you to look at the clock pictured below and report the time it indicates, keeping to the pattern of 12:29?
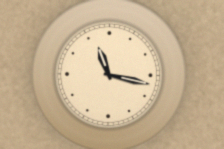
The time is 11:17
